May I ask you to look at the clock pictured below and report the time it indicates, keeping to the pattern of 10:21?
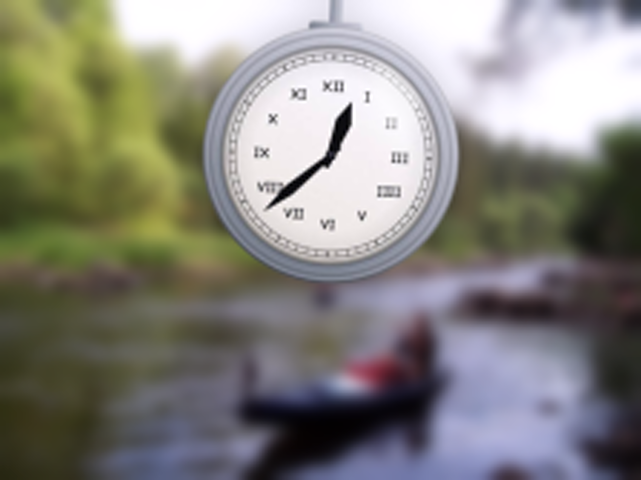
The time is 12:38
